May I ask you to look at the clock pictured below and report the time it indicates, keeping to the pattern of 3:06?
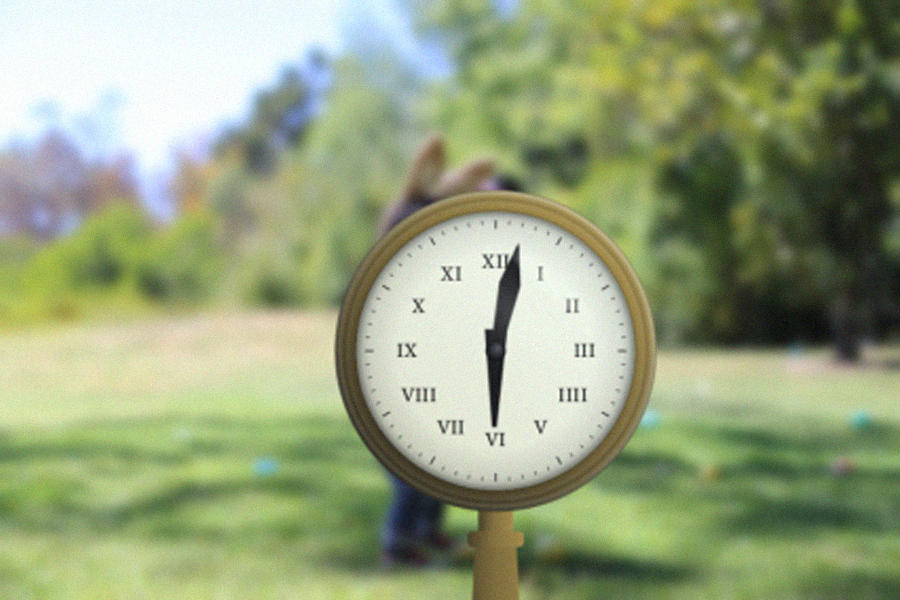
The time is 6:02
